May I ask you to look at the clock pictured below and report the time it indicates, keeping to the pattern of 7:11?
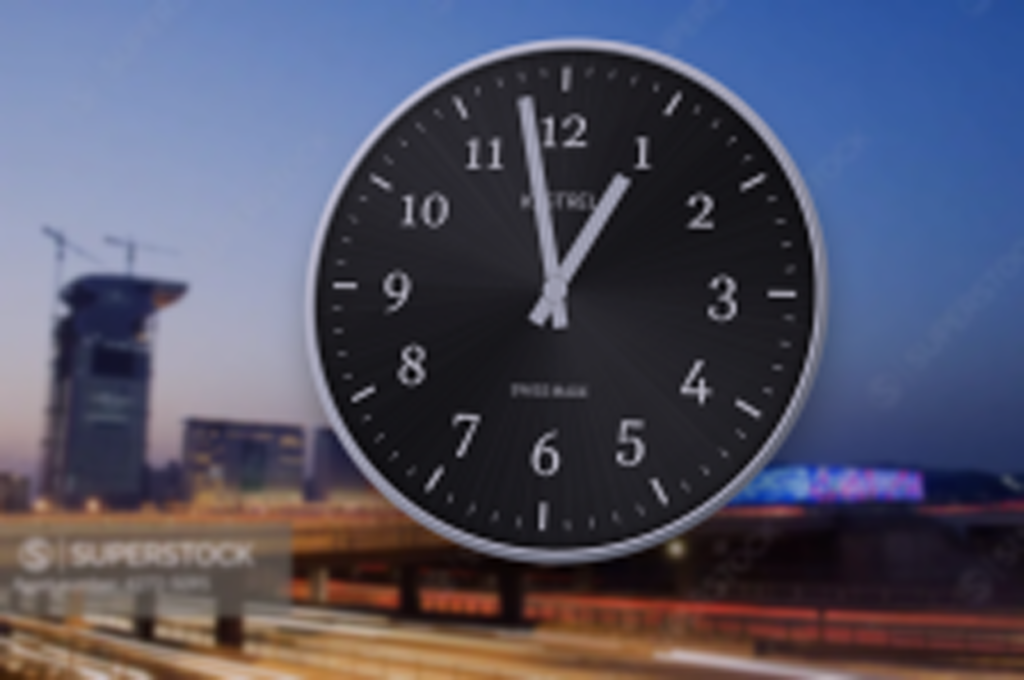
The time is 12:58
